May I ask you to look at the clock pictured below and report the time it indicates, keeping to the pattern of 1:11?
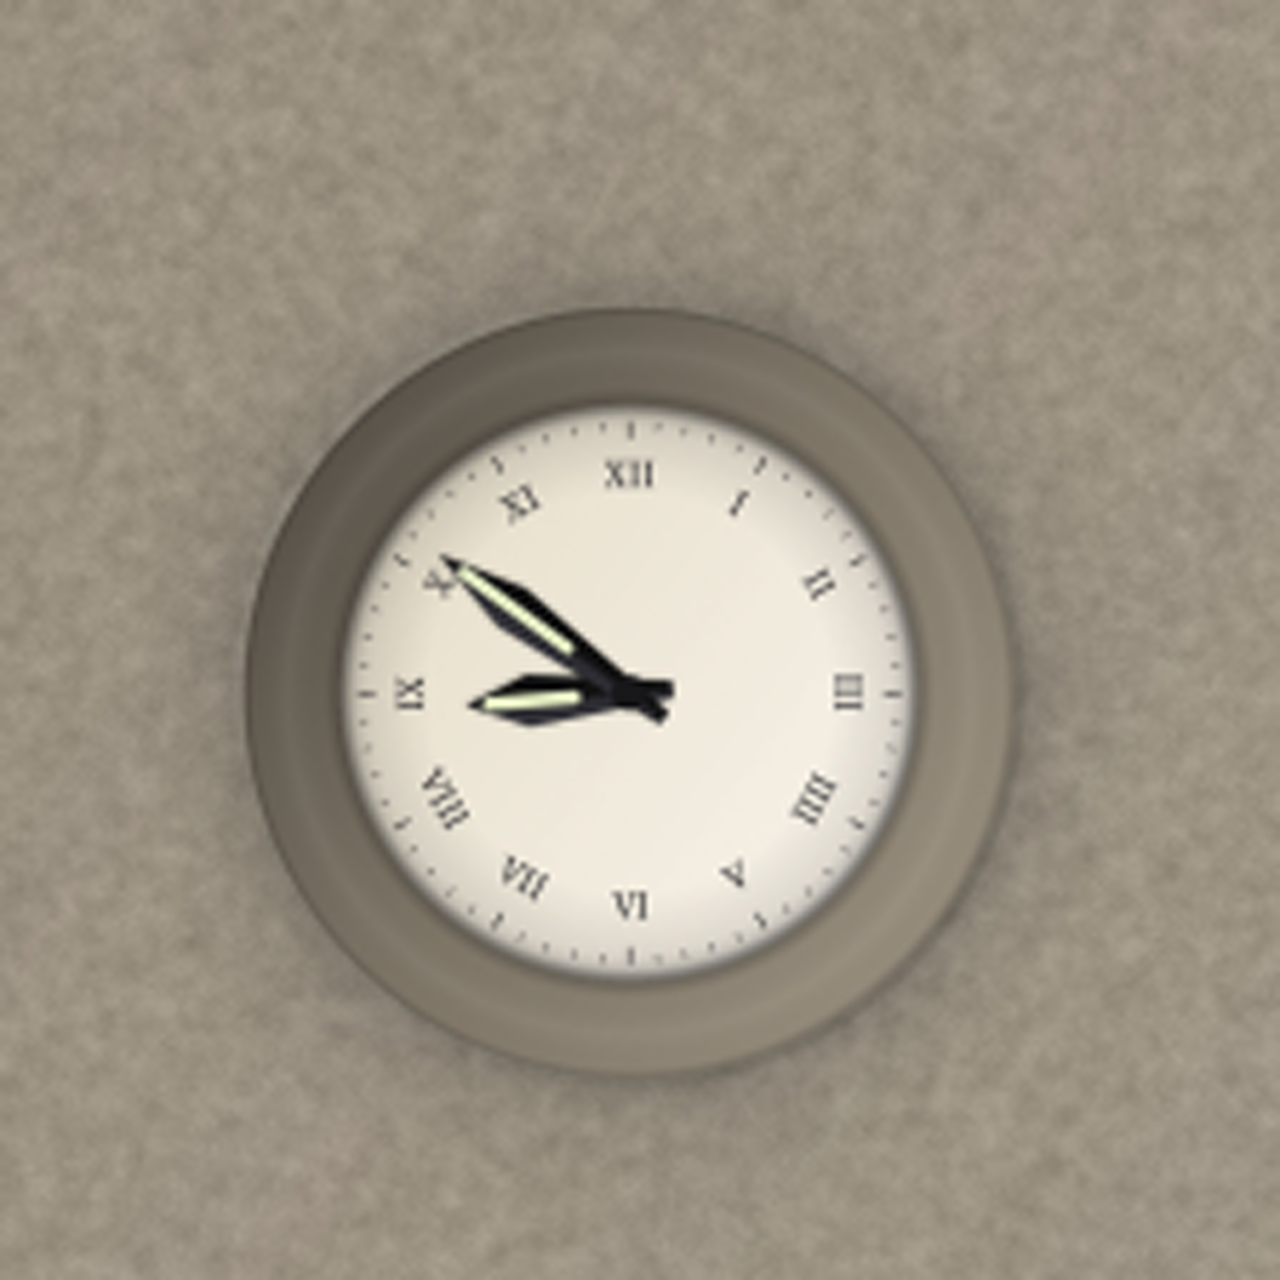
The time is 8:51
